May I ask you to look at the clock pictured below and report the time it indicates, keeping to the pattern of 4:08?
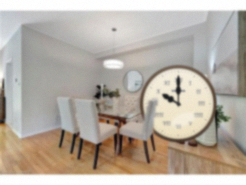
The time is 10:00
